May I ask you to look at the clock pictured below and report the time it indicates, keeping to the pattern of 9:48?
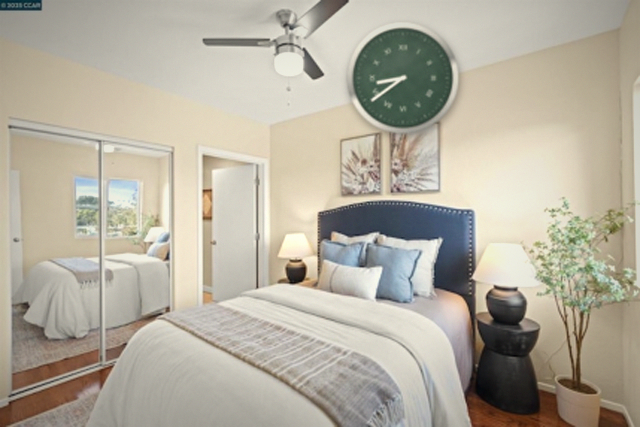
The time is 8:39
